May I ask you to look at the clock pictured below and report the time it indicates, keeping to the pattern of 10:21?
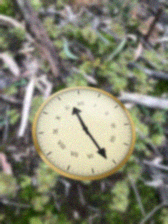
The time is 11:26
